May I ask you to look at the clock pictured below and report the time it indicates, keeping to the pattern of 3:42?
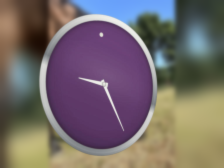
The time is 9:26
